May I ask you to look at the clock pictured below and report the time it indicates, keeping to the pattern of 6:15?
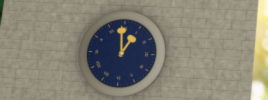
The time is 12:59
